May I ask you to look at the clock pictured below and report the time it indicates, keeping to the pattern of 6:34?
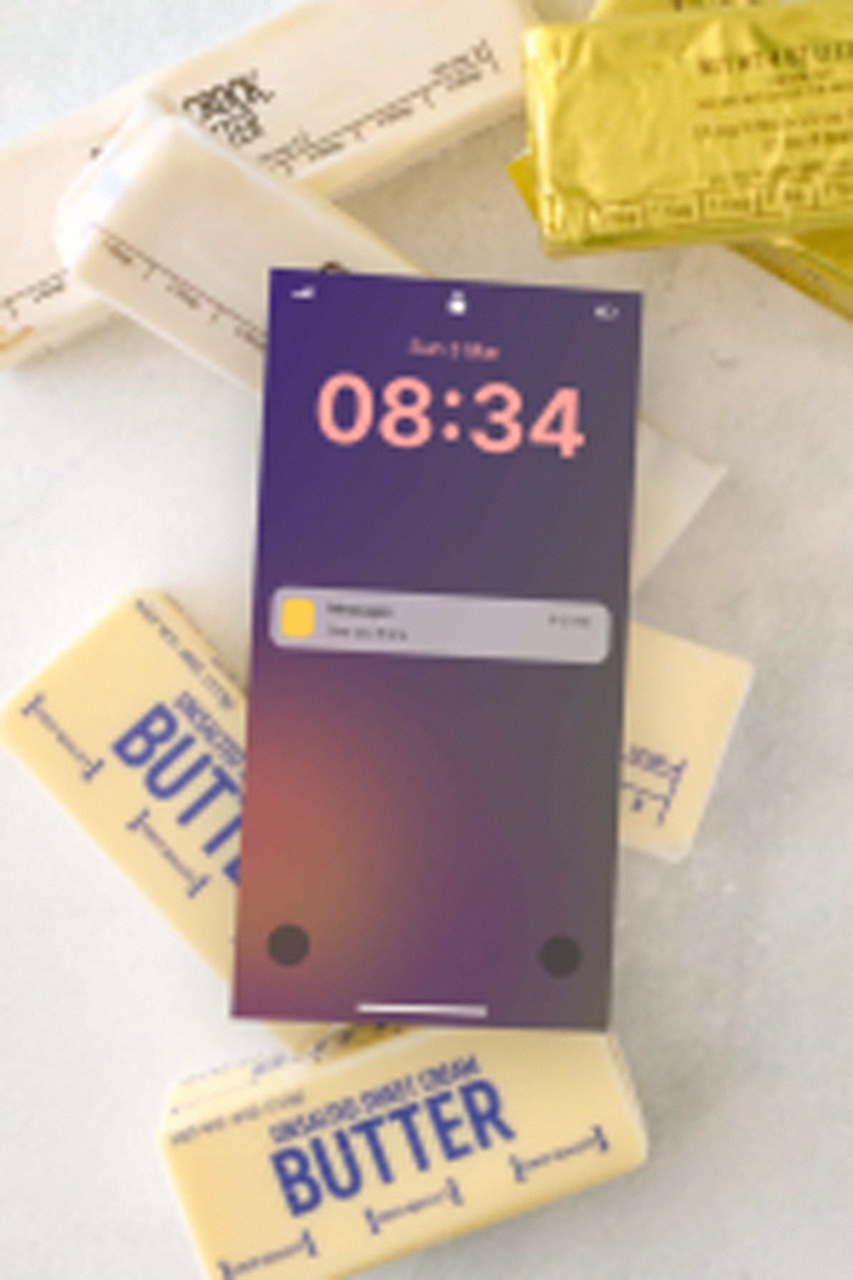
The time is 8:34
